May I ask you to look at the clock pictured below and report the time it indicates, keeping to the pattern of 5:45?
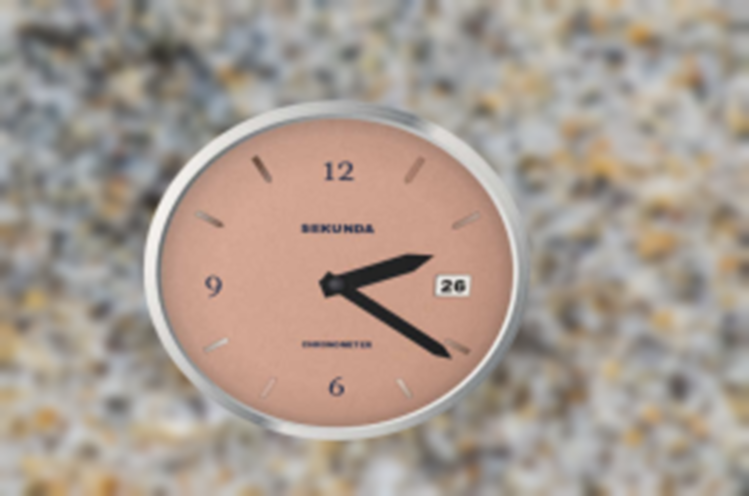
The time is 2:21
